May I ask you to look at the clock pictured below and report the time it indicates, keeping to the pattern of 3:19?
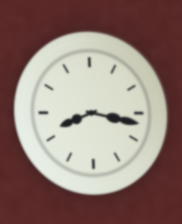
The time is 8:17
